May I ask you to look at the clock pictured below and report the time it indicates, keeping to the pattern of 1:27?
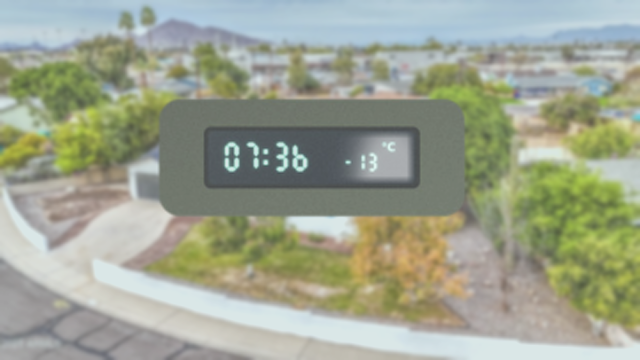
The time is 7:36
